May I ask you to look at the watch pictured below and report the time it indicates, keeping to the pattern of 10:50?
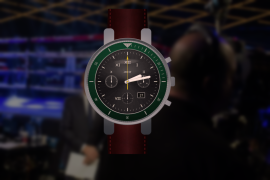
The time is 2:13
